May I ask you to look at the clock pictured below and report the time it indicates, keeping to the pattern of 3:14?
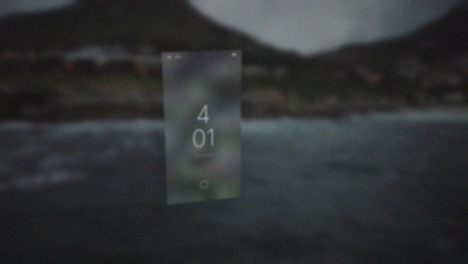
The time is 4:01
